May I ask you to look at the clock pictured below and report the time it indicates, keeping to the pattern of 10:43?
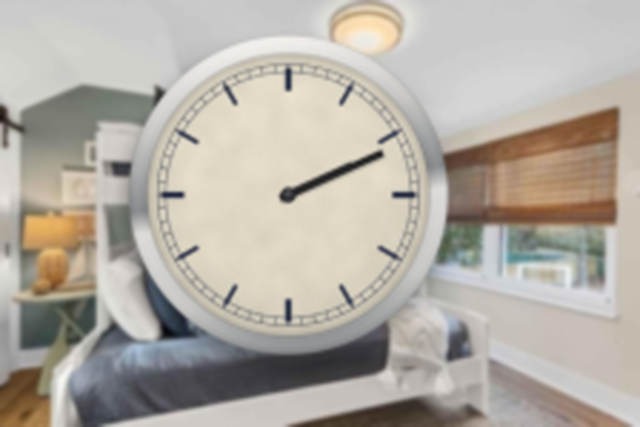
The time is 2:11
